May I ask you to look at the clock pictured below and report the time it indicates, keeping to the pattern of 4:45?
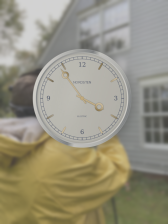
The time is 3:54
